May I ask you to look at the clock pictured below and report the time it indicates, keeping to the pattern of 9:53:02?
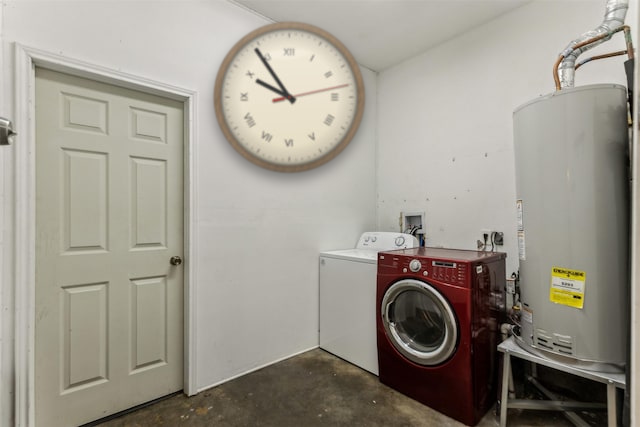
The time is 9:54:13
